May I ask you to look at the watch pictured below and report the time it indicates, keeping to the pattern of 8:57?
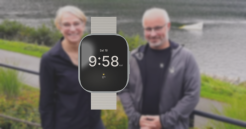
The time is 9:58
